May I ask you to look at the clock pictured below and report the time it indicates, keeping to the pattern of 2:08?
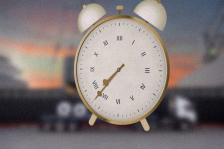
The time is 7:37
